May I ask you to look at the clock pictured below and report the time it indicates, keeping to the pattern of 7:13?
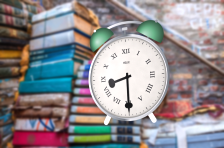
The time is 8:30
